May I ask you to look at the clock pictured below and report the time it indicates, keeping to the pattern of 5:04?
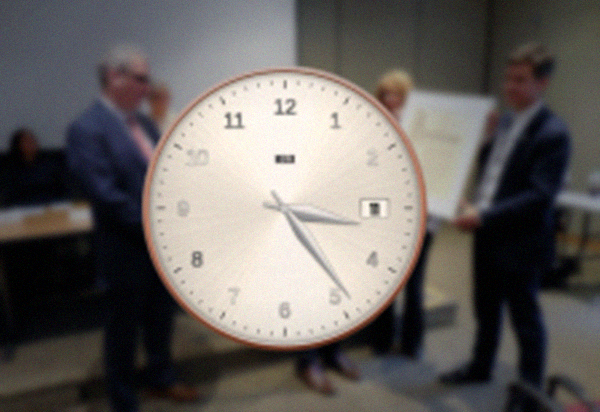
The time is 3:24
